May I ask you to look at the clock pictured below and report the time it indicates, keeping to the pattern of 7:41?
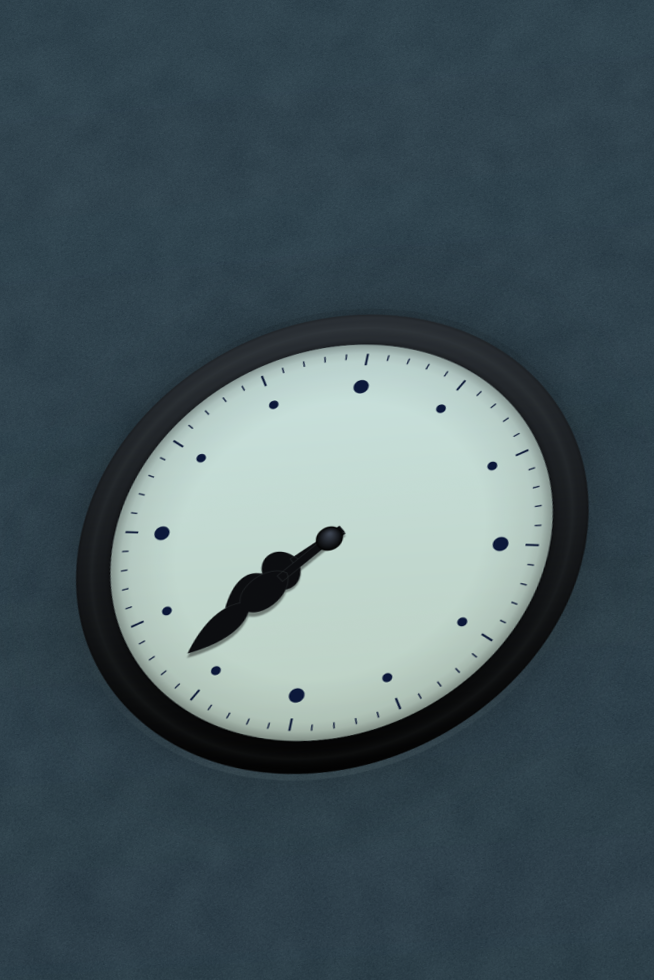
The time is 7:37
